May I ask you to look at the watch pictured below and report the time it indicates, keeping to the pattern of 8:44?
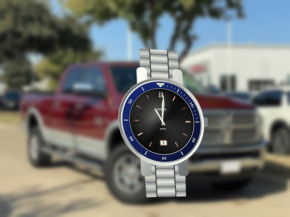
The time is 11:01
